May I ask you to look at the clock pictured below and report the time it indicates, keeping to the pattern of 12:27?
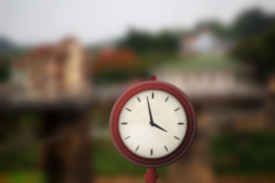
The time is 3:58
